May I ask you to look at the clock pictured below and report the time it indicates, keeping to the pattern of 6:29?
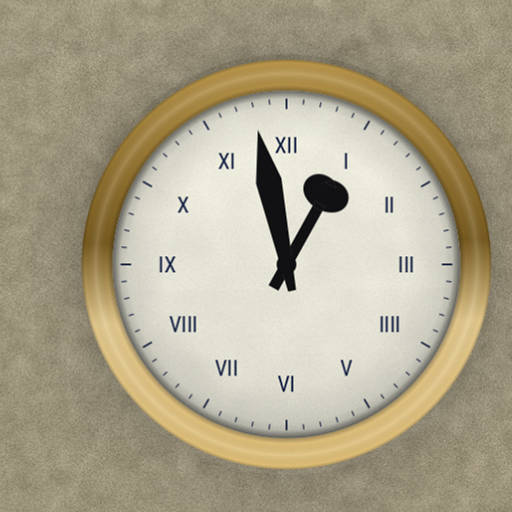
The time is 12:58
